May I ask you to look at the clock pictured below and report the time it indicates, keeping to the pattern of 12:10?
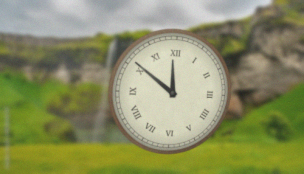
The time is 11:51
